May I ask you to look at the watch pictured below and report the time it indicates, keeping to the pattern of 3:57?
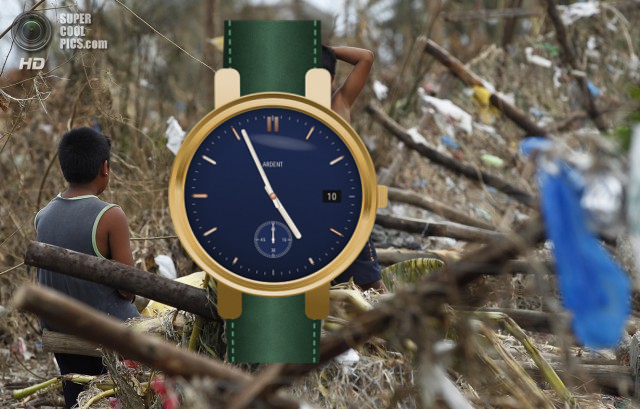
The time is 4:56
